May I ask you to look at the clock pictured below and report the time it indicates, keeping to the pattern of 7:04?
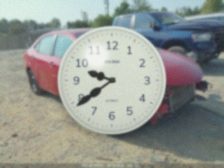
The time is 9:39
